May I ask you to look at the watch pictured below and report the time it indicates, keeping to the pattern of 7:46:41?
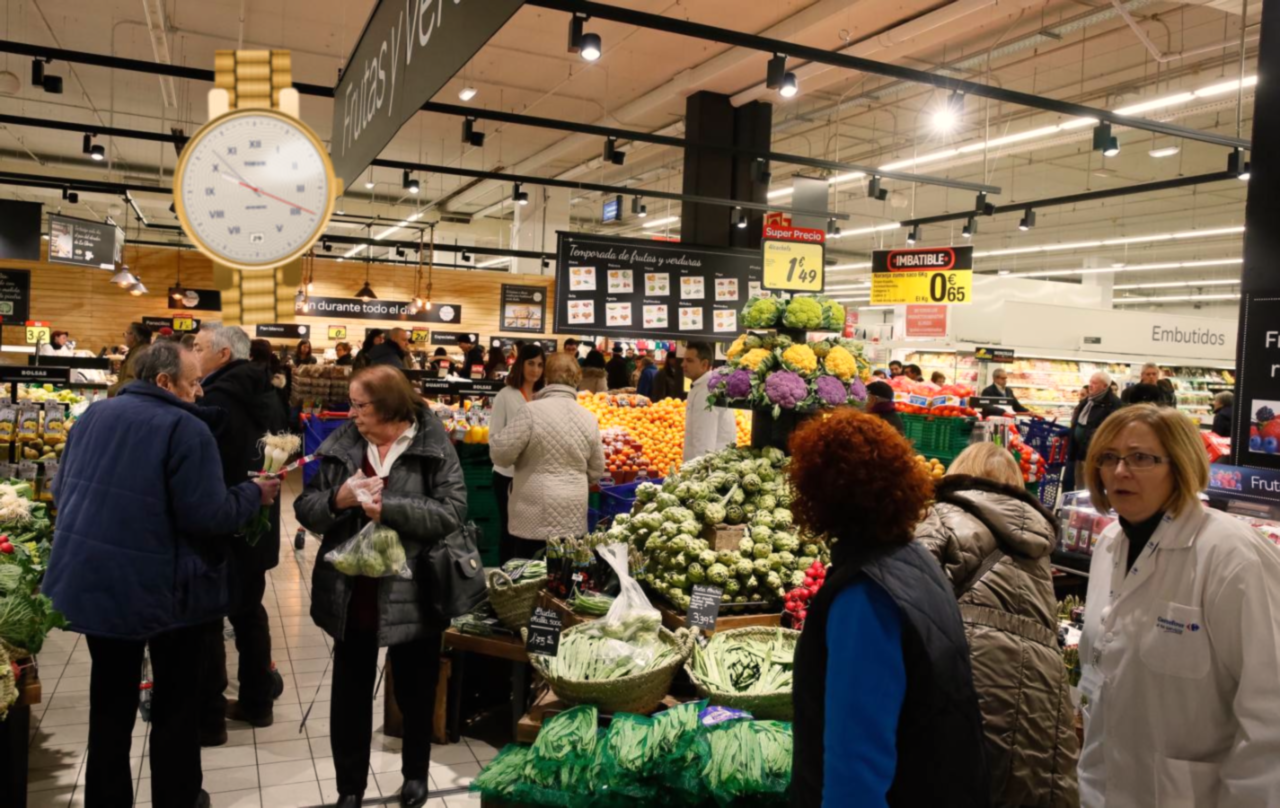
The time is 9:52:19
